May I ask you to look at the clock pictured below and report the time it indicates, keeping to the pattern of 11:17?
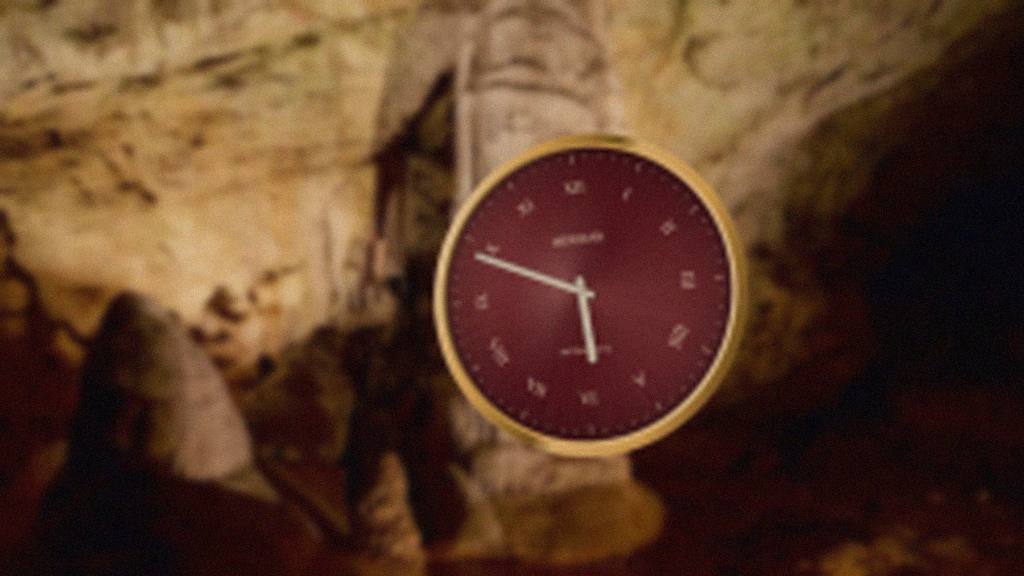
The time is 5:49
